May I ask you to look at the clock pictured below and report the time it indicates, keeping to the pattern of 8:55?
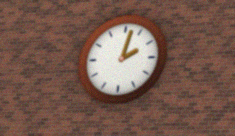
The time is 2:02
